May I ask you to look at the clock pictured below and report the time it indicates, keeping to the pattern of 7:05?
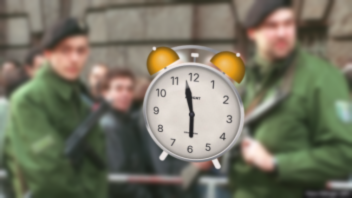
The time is 5:58
